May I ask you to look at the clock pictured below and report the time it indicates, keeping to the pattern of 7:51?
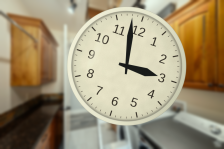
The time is 2:58
